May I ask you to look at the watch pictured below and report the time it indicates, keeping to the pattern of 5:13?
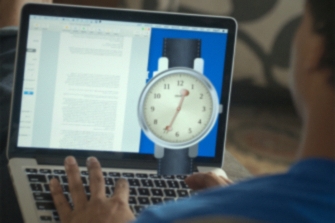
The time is 12:34
